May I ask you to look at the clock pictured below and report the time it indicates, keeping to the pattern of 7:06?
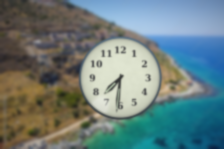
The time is 7:31
